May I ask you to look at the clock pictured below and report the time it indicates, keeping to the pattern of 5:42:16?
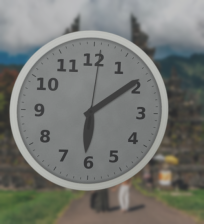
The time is 6:09:01
